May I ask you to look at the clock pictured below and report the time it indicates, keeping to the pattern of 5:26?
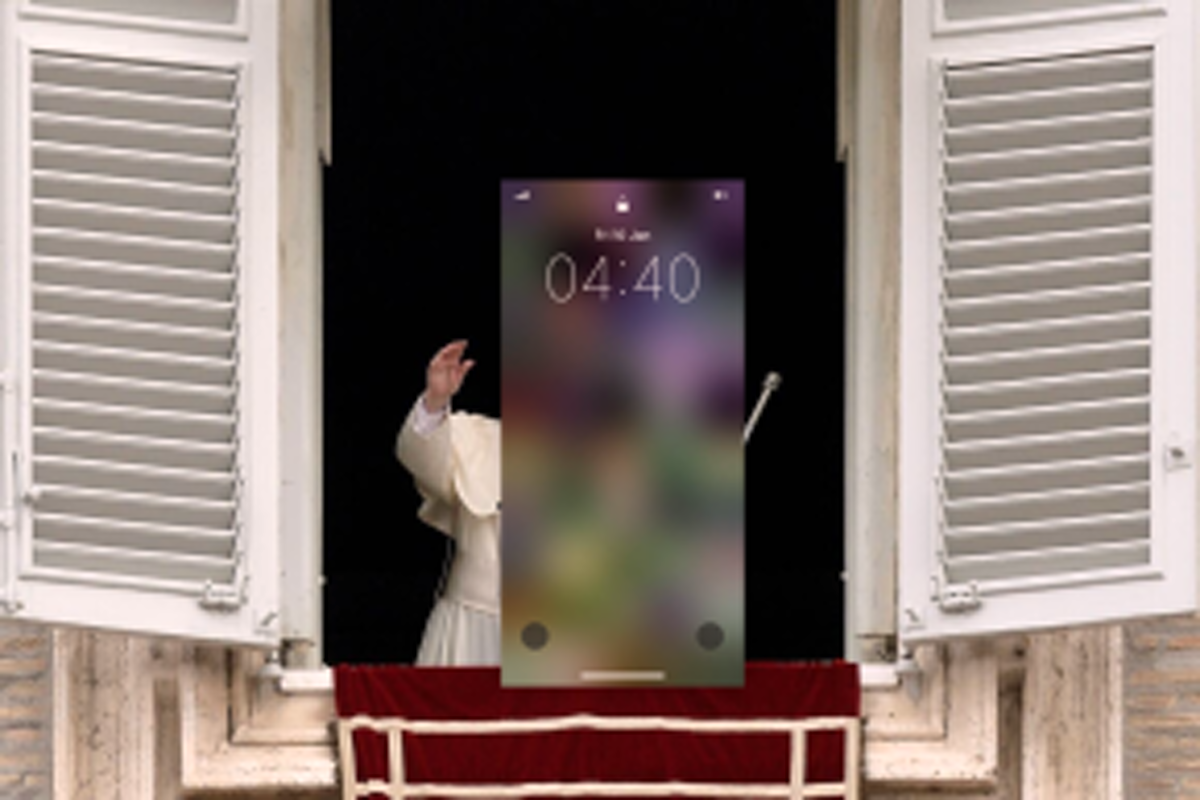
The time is 4:40
